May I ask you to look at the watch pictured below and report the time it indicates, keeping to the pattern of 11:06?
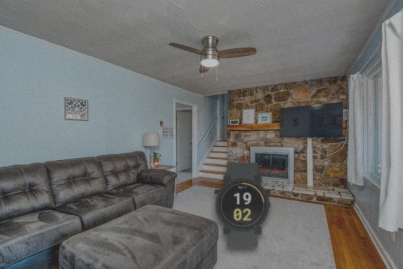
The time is 19:02
